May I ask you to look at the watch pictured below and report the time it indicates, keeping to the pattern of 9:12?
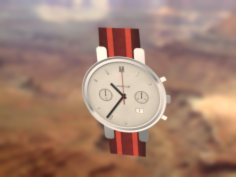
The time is 10:36
